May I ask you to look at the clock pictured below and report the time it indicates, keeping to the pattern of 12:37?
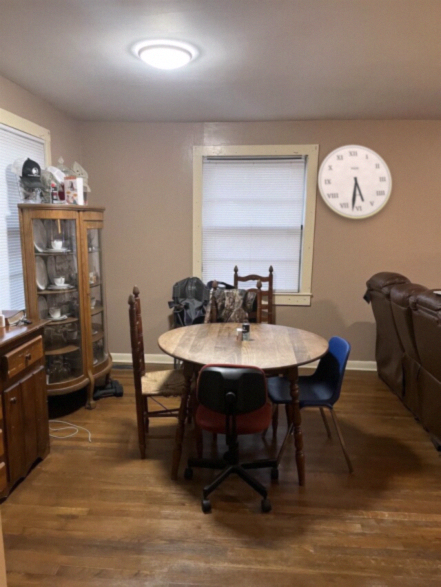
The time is 5:32
